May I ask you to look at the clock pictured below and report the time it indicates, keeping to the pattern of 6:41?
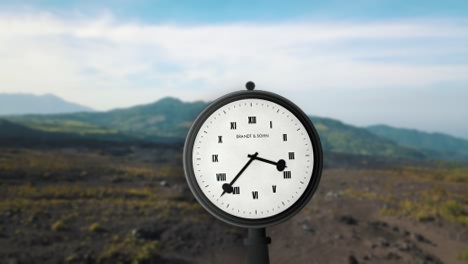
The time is 3:37
